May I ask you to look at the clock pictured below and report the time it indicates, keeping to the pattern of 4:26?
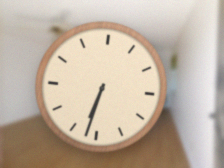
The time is 6:32
